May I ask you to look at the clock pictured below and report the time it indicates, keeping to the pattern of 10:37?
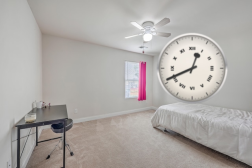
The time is 12:41
